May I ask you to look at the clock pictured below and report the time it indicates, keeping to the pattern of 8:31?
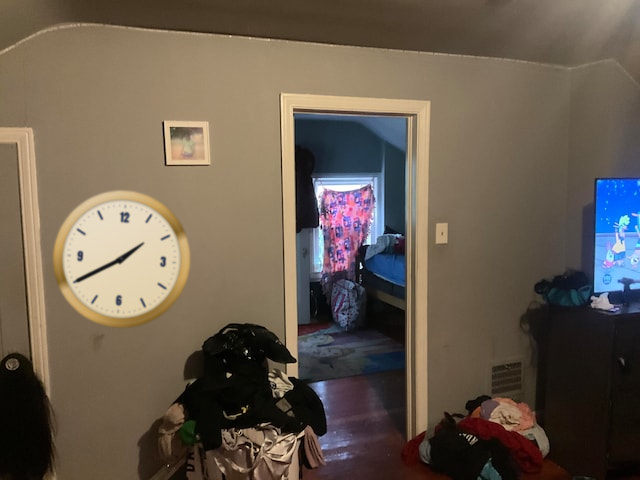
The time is 1:40
